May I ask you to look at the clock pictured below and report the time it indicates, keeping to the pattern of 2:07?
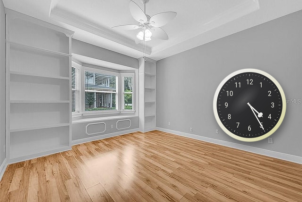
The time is 4:25
